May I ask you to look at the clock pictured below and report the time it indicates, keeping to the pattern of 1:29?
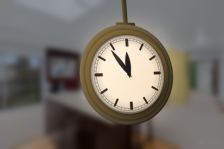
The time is 11:54
